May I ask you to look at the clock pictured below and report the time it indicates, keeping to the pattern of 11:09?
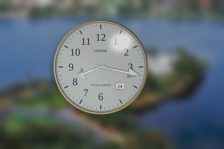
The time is 8:17
